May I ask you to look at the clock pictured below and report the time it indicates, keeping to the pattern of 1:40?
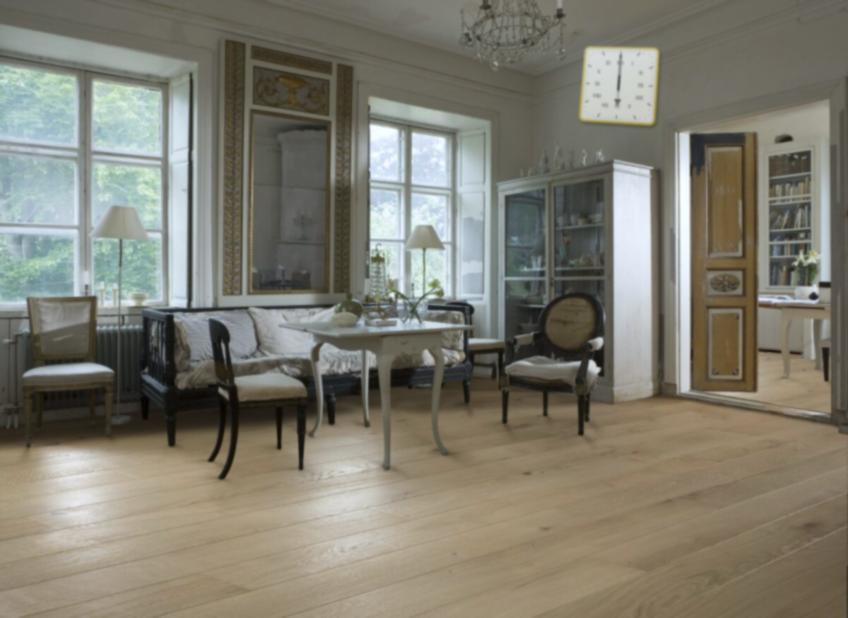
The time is 6:00
